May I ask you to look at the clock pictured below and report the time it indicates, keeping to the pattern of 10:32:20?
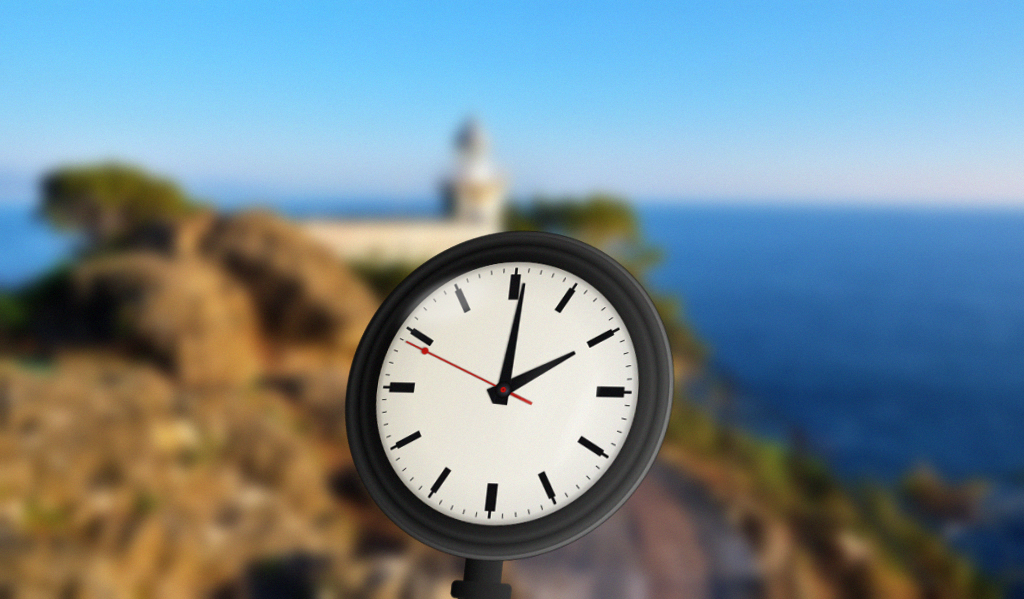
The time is 2:00:49
